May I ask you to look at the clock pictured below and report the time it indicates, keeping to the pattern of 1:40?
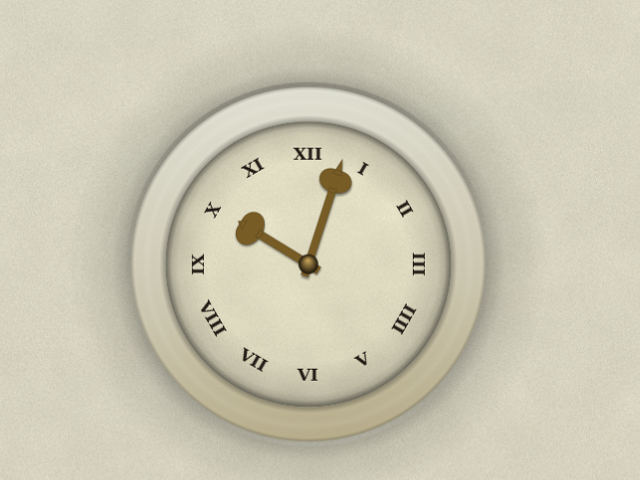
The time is 10:03
